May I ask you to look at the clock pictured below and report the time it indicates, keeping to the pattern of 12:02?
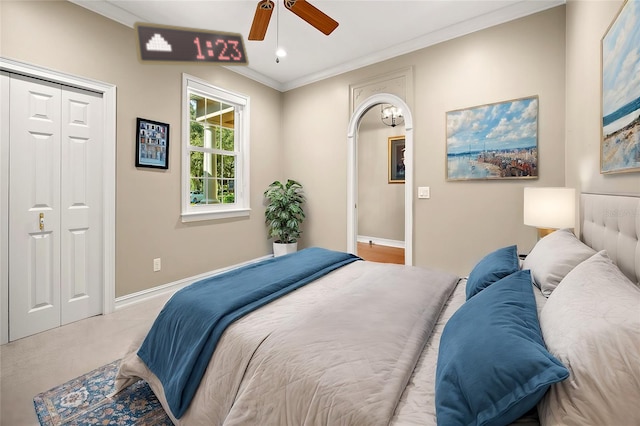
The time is 1:23
